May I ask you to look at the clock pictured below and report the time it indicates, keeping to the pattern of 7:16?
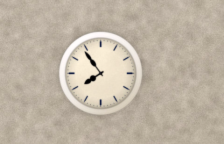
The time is 7:54
